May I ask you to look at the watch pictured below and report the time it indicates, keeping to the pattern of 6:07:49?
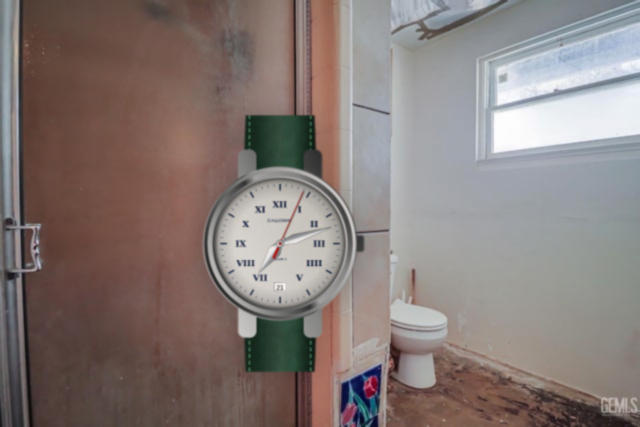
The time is 7:12:04
